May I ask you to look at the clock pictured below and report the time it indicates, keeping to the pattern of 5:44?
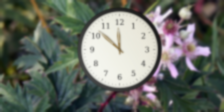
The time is 11:52
